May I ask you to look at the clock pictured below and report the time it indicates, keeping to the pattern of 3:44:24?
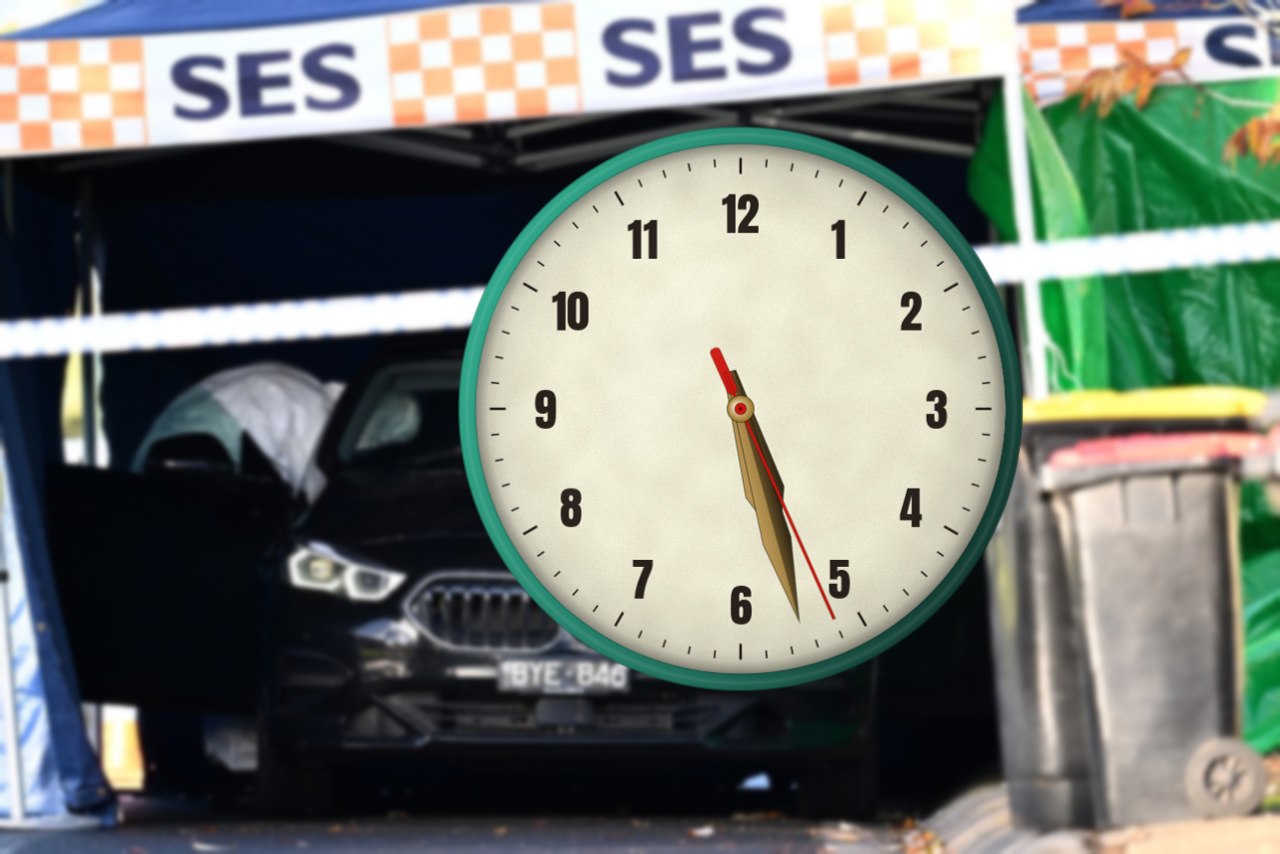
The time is 5:27:26
